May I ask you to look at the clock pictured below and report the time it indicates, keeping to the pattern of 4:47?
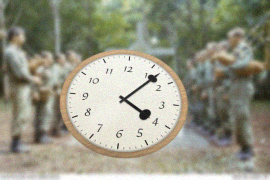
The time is 4:07
